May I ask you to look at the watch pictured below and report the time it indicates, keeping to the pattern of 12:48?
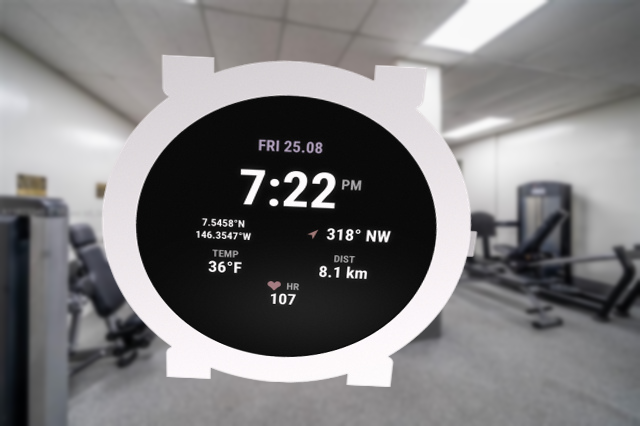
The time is 7:22
